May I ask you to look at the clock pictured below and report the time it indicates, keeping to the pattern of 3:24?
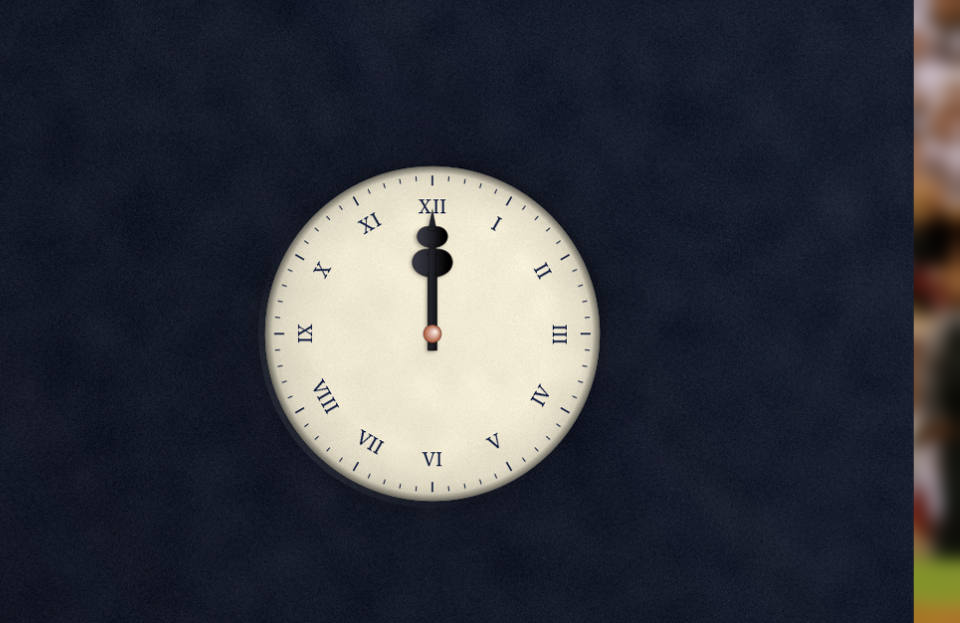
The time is 12:00
